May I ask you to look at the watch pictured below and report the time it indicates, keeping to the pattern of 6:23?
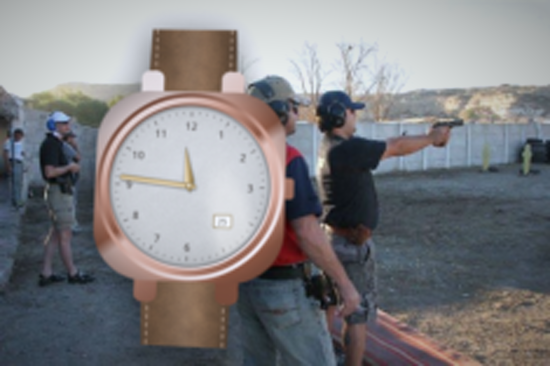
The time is 11:46
